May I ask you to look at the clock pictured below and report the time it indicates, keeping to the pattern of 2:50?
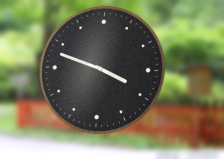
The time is 3:48
